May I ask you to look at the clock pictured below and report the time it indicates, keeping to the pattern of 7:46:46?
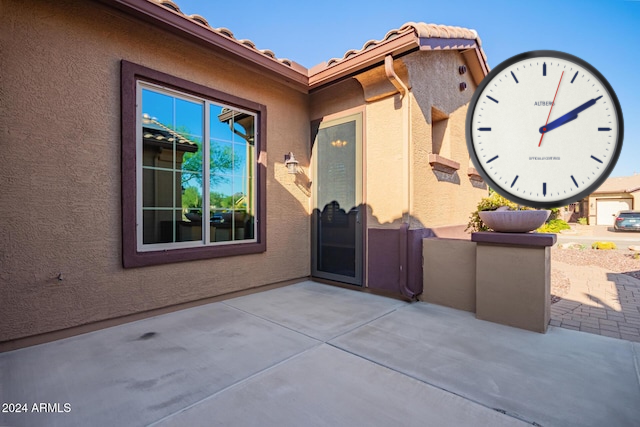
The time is 2:10:03
